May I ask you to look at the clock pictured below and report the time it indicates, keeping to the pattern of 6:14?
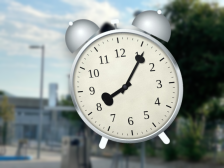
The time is 8:06
